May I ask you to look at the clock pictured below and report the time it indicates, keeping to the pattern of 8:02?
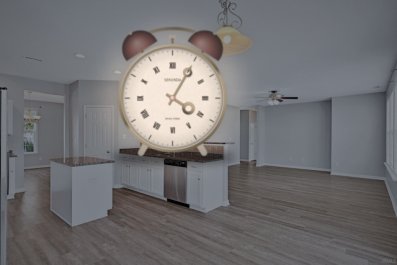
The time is 4:05
